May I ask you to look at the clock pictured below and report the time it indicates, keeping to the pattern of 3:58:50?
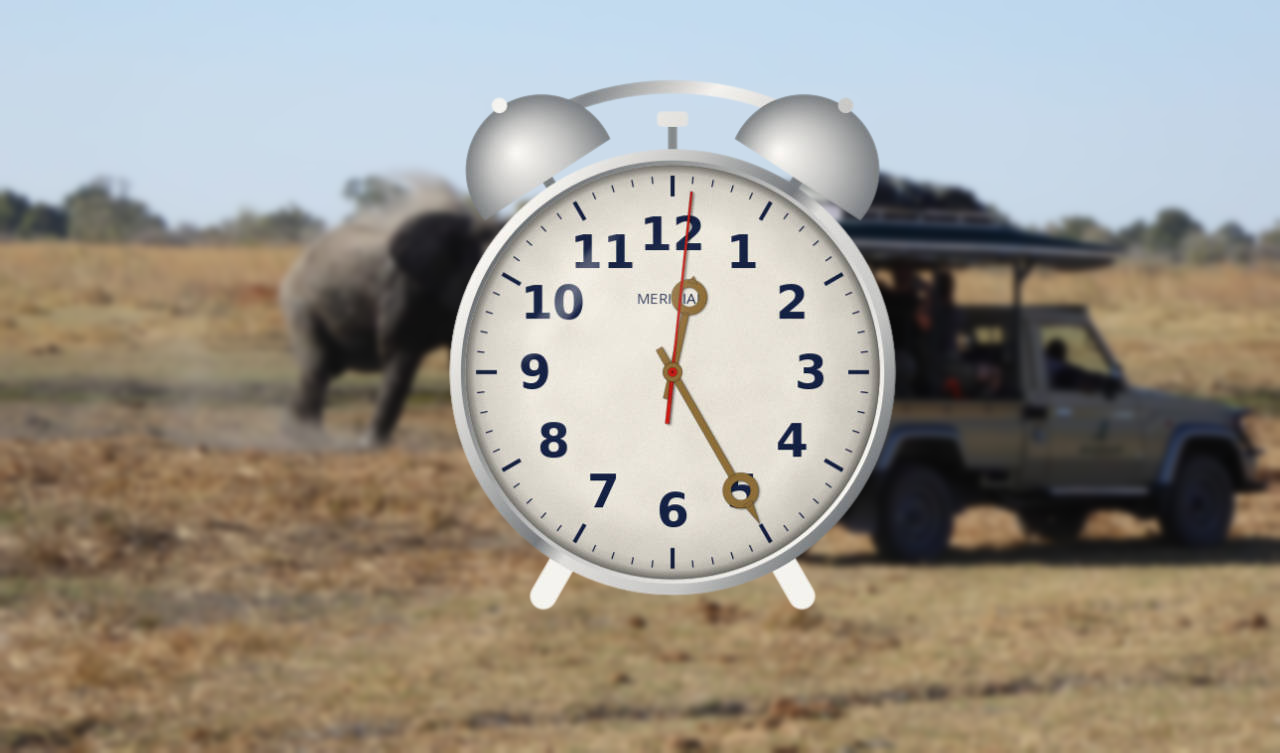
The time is 12:25:01
